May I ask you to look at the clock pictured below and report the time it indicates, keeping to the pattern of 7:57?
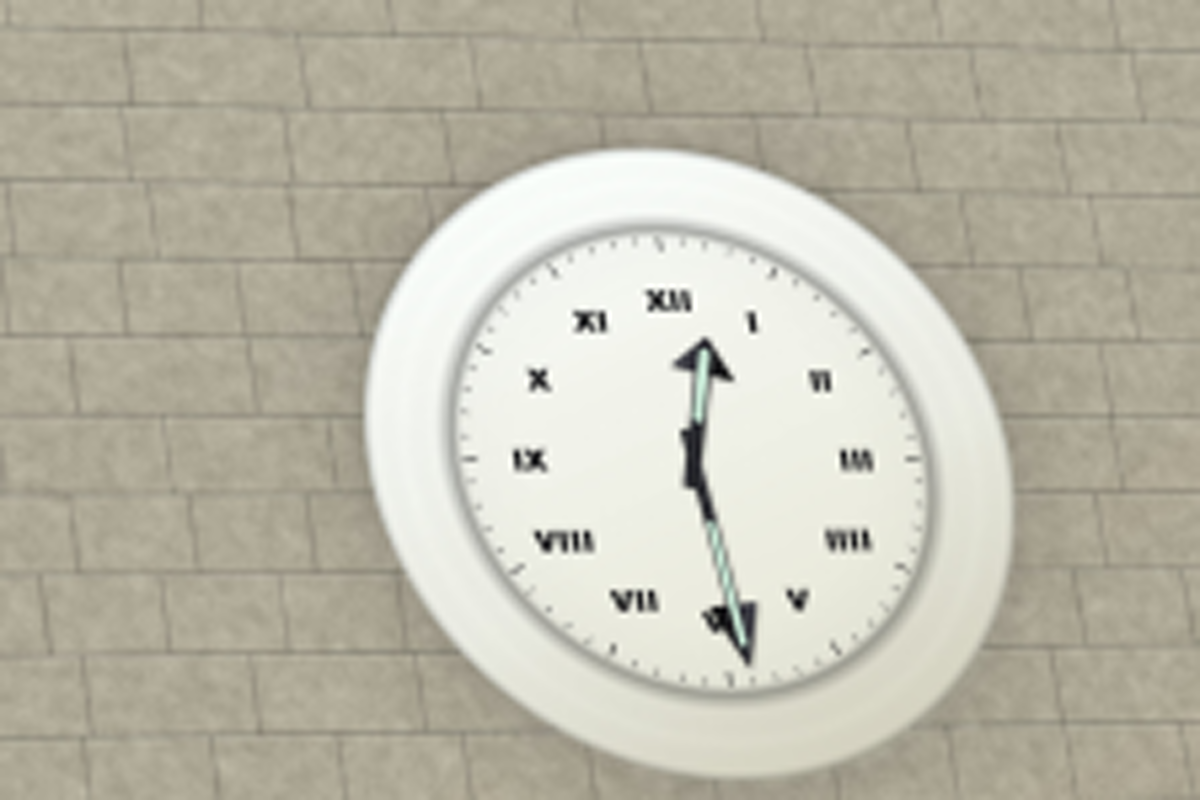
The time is 12:29
